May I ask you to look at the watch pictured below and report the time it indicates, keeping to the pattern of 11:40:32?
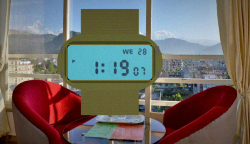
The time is 1:19:07
